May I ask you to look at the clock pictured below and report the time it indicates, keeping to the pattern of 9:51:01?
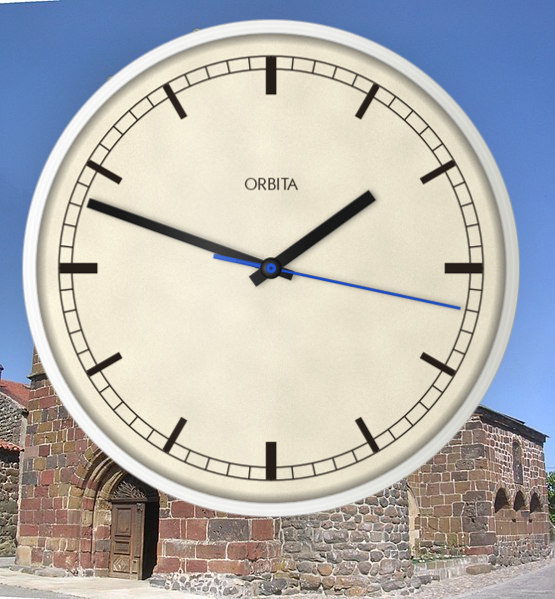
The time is 1:48:17
